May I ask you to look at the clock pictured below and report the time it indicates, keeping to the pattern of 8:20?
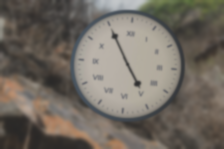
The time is 4:55
